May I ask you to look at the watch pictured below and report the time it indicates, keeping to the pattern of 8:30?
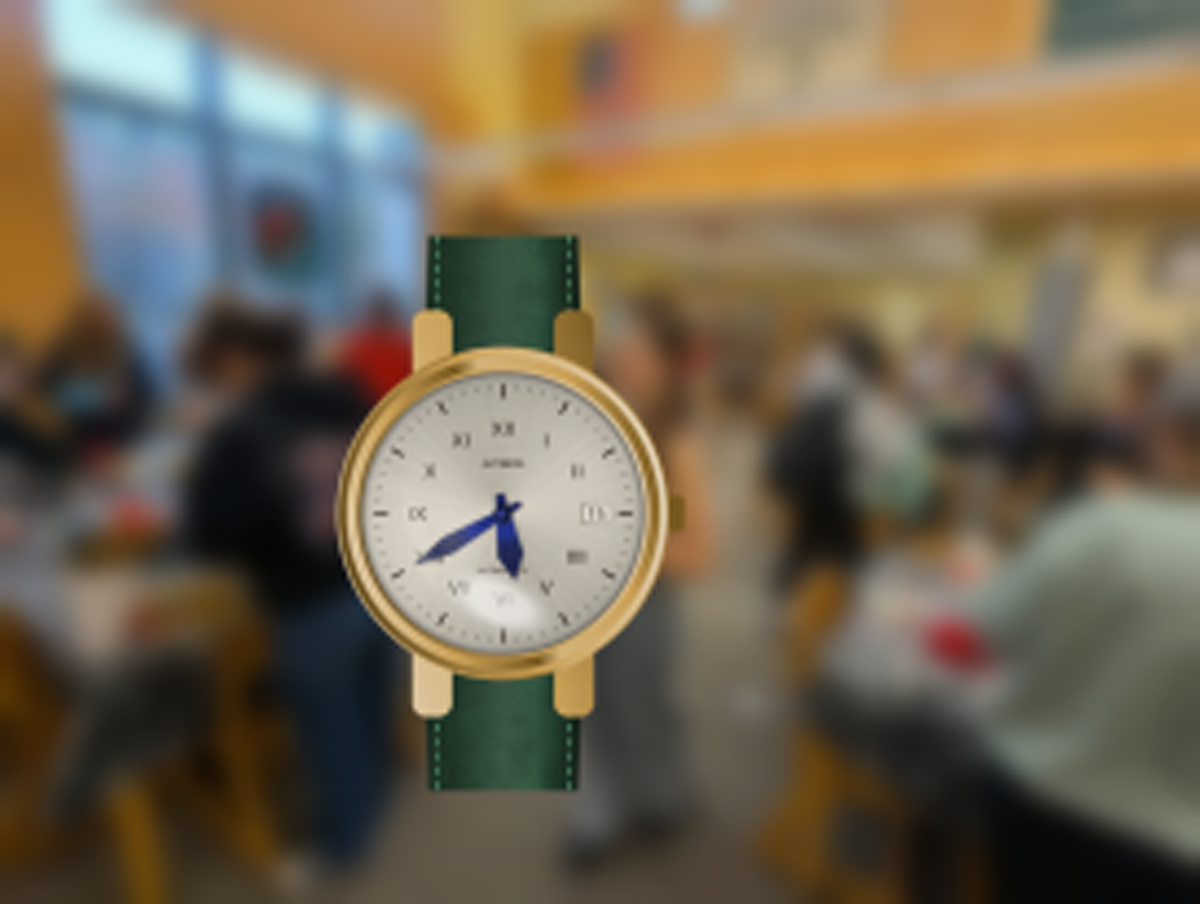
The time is 5:40
